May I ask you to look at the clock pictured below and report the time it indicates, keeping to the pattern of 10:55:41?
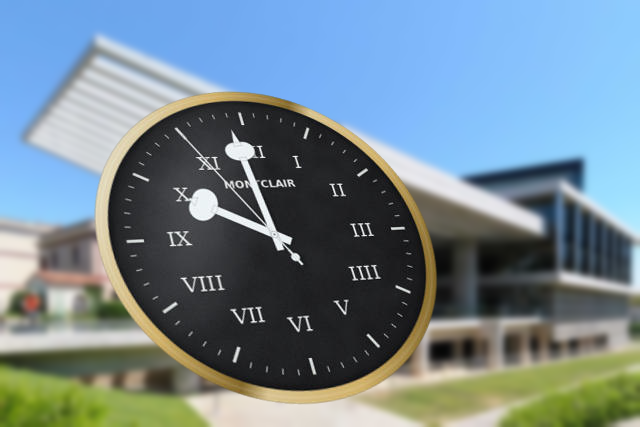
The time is 9:58:55
